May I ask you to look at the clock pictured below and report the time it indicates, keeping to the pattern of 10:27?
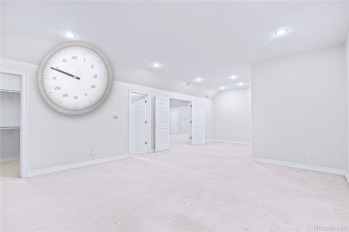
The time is 9:49
